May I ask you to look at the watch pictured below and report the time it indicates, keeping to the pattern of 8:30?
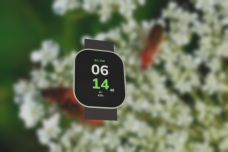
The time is 6:14
